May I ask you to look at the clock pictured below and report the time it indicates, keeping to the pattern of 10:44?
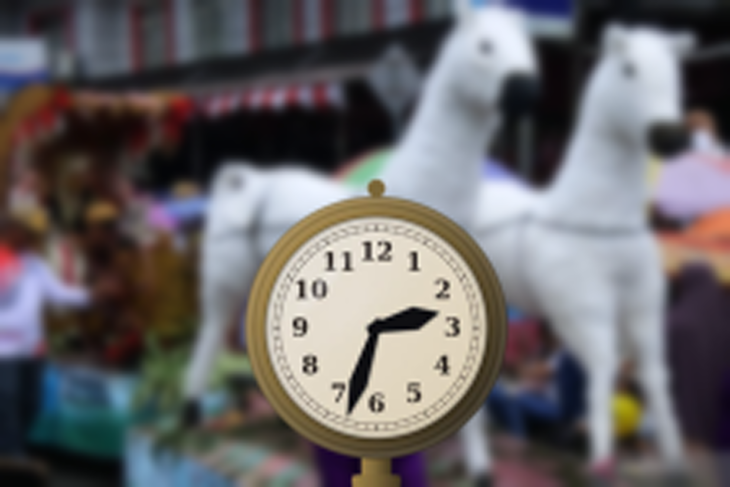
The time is 2:33
